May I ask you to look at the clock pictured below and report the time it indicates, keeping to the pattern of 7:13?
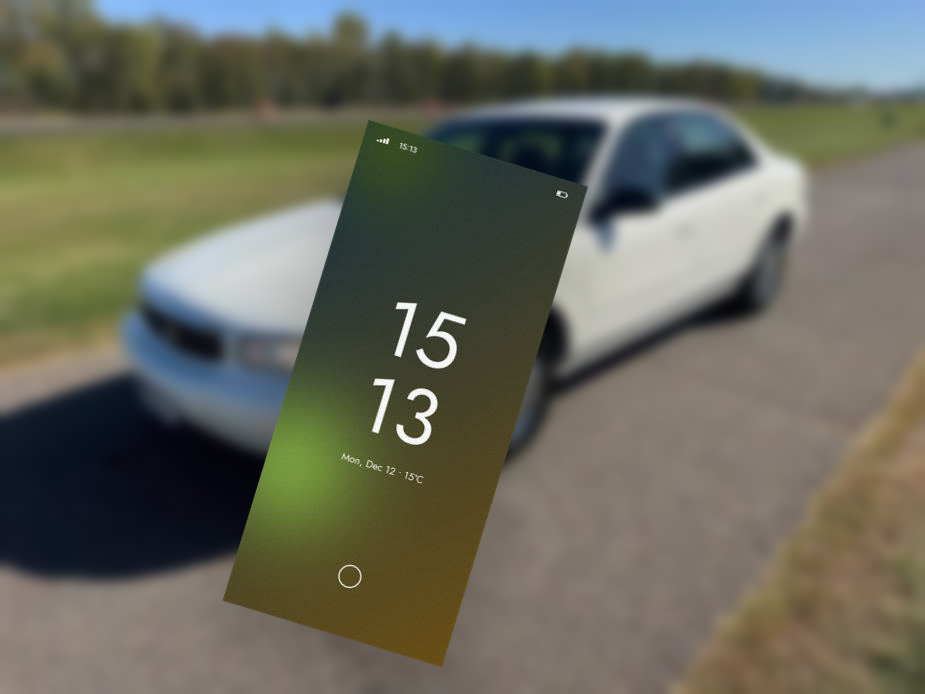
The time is 15:13
